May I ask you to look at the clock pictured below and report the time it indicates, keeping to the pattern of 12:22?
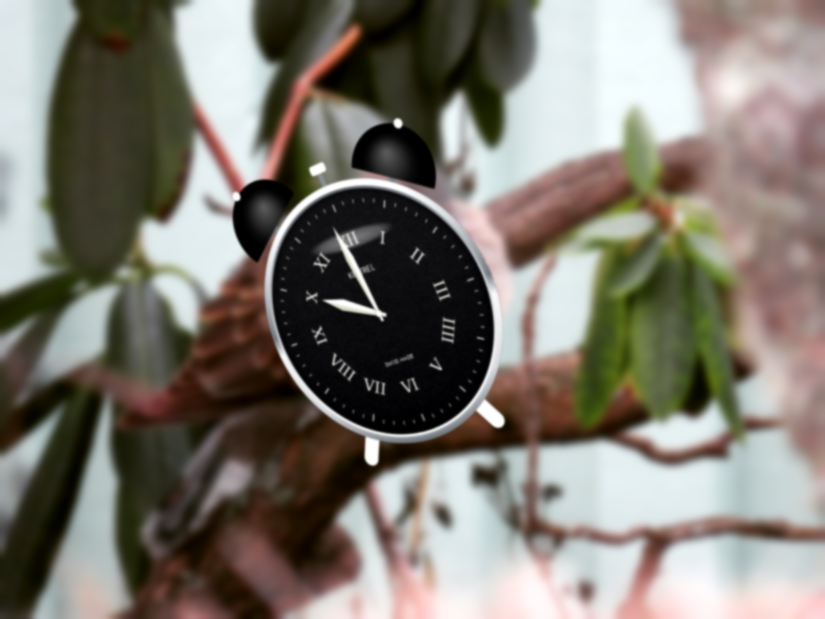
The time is 9:59
